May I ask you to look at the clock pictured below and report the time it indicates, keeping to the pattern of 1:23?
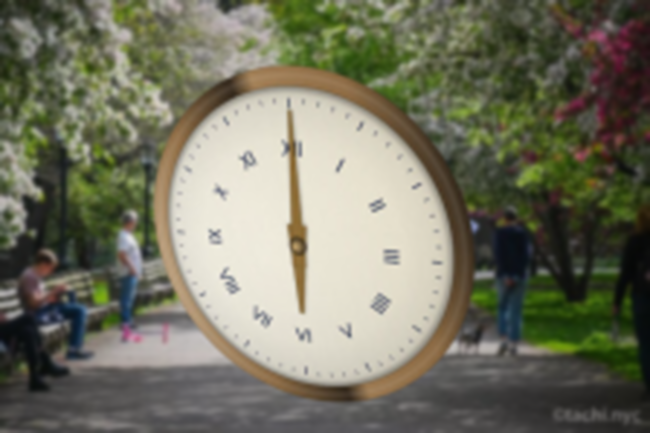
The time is 6:00
